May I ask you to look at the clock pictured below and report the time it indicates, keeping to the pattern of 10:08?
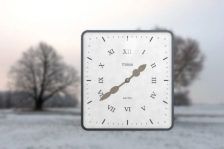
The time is 1:39
